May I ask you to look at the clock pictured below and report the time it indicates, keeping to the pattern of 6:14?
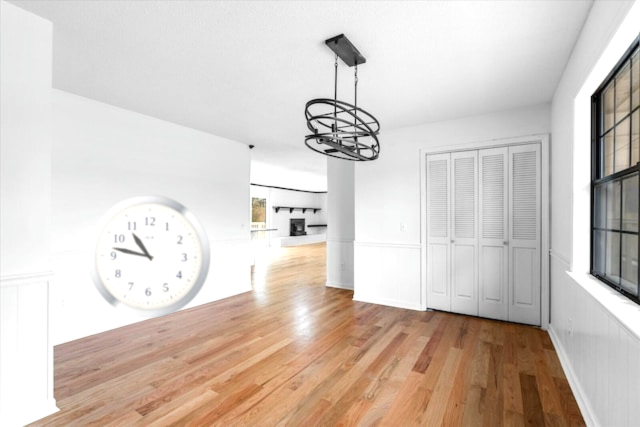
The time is 10:47
